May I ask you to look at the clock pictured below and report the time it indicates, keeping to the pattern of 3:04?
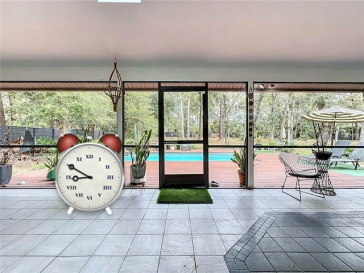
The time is 8:50
